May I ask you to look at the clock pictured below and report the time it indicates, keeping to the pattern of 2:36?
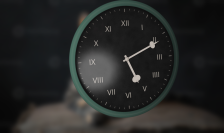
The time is 5:11
